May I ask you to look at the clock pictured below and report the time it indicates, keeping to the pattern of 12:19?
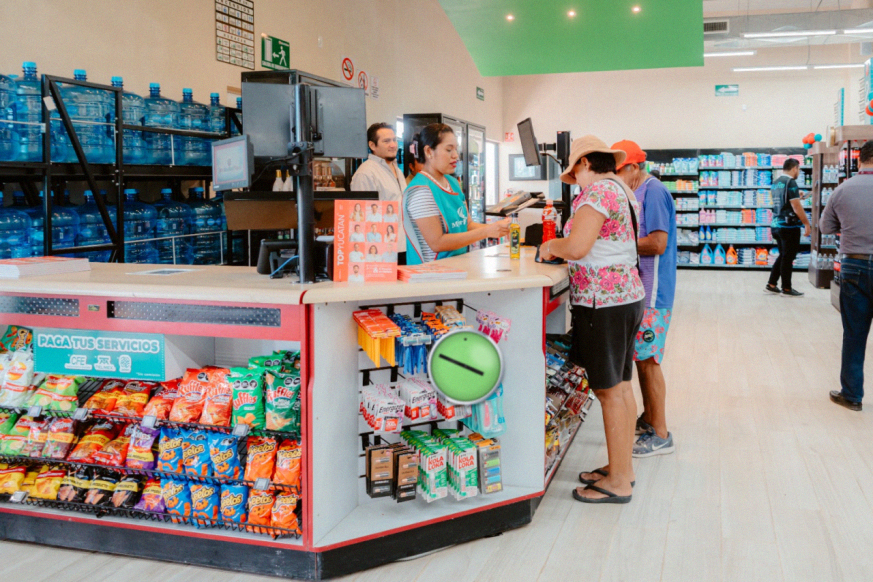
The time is 3:49
